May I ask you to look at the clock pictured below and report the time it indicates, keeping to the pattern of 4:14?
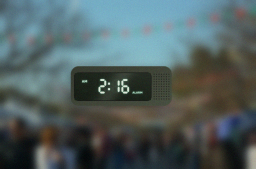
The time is 2:16
